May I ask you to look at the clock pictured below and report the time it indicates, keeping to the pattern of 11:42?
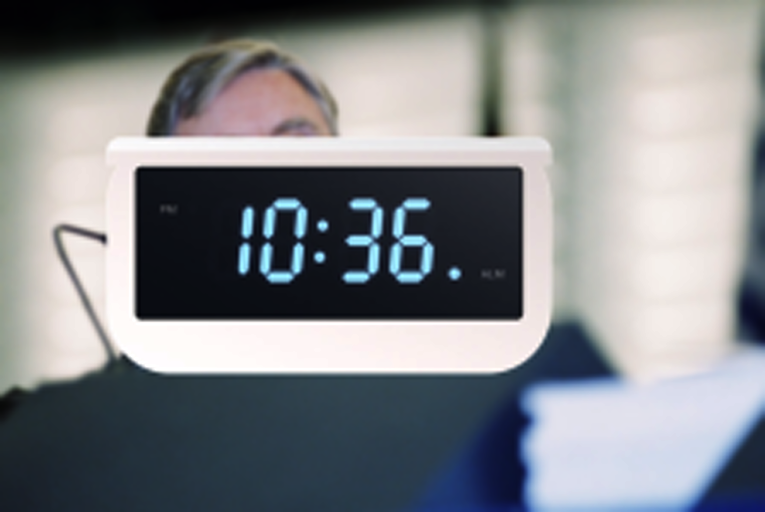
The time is 10:36
